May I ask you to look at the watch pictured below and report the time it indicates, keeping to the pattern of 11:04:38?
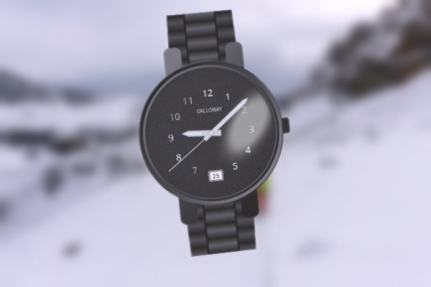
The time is 9:08:39
